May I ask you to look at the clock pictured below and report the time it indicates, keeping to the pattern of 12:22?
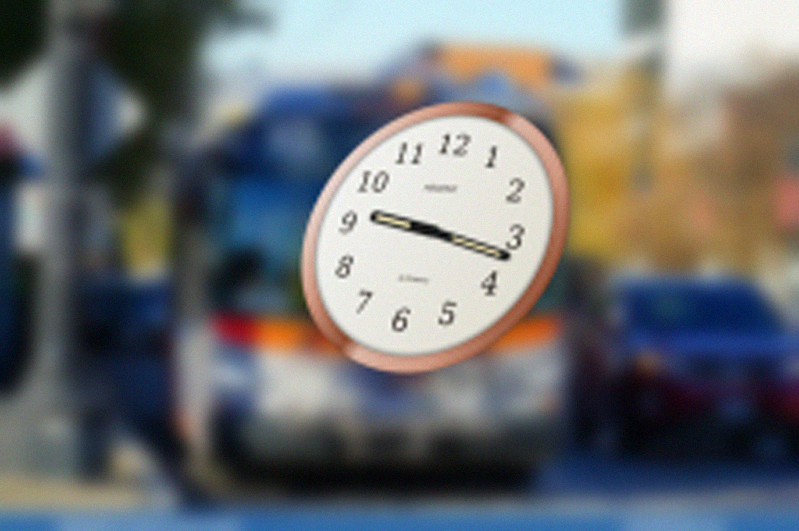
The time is 9:17
